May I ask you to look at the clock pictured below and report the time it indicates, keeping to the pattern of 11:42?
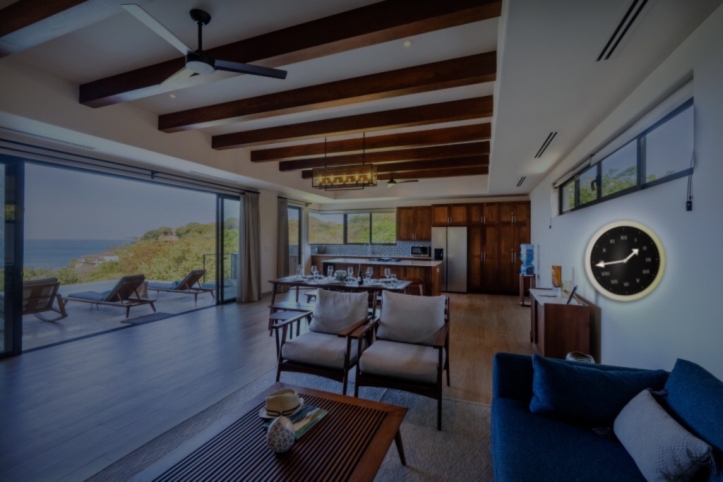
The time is 1:44
